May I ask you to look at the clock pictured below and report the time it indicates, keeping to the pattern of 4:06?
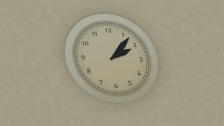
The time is 2:07
